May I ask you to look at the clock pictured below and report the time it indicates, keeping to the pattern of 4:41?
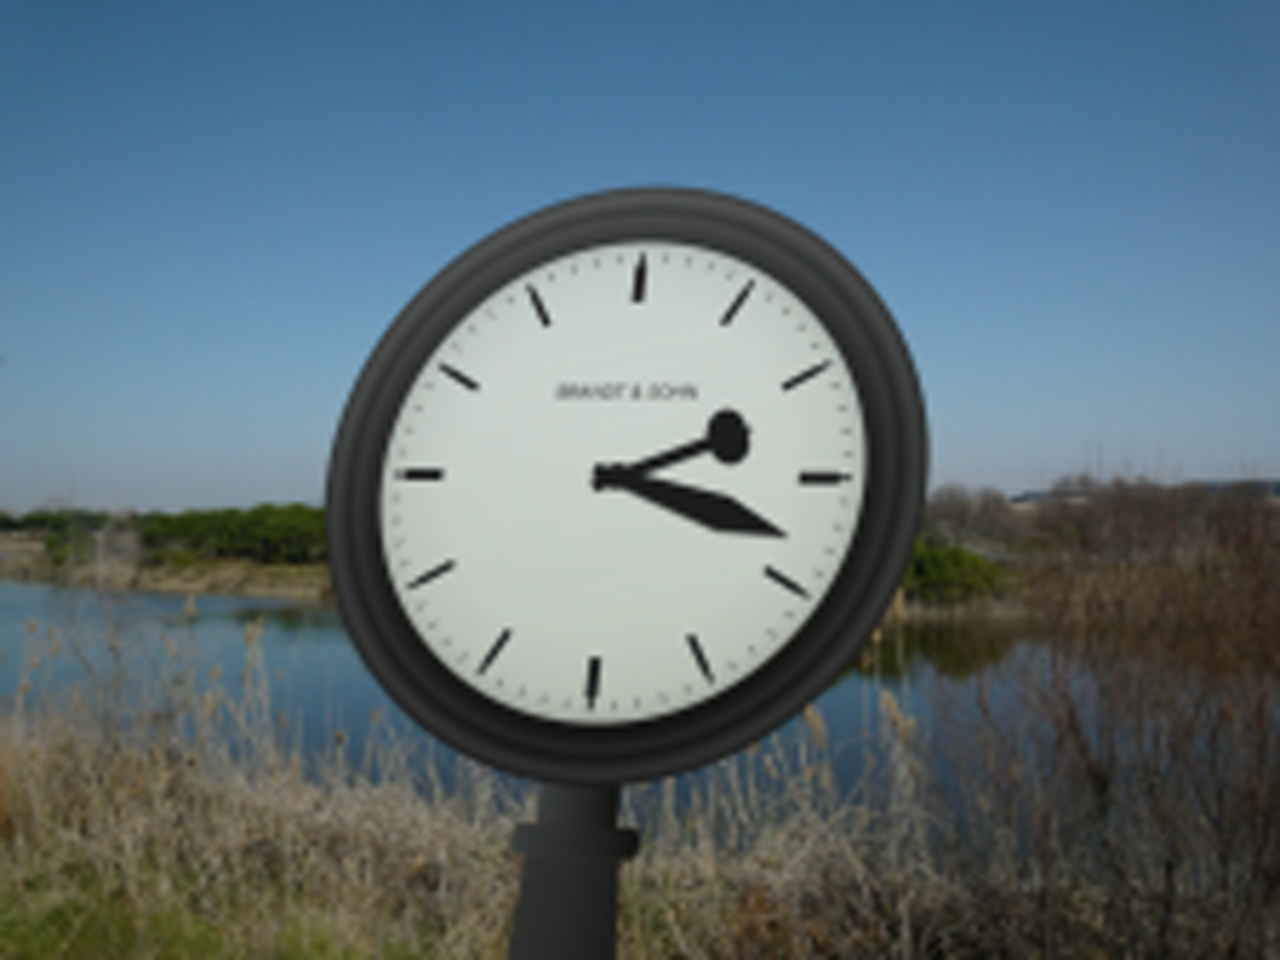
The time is 2:18
